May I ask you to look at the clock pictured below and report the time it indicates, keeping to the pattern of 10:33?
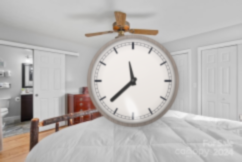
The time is 11:38
